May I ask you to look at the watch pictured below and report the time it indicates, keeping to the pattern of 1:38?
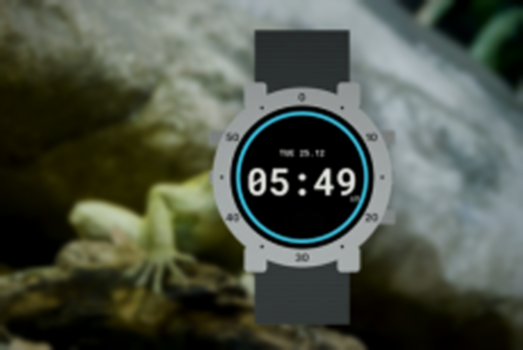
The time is 5:49
